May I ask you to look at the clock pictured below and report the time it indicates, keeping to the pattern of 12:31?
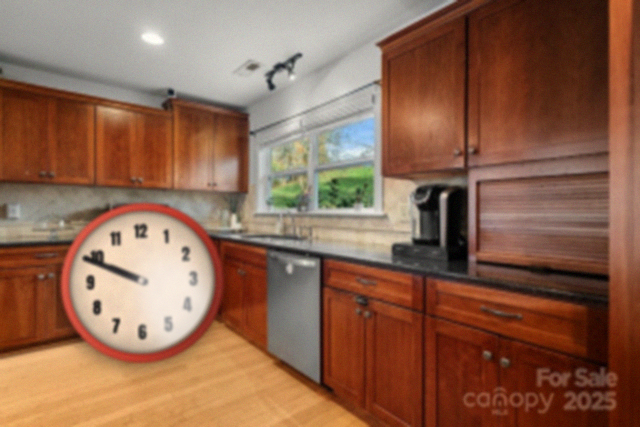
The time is 9:49
